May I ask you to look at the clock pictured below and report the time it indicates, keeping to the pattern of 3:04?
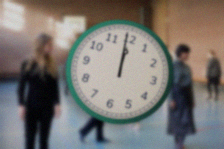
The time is 11:59
